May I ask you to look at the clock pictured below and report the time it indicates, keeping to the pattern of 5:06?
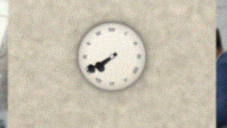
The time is 7:40
